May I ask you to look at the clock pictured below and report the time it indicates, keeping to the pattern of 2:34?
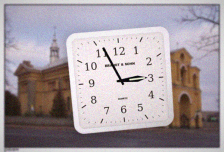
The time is 2:56
